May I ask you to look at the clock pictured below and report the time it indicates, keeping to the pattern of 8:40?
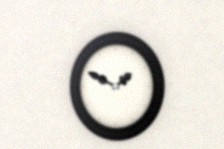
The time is 1:49
